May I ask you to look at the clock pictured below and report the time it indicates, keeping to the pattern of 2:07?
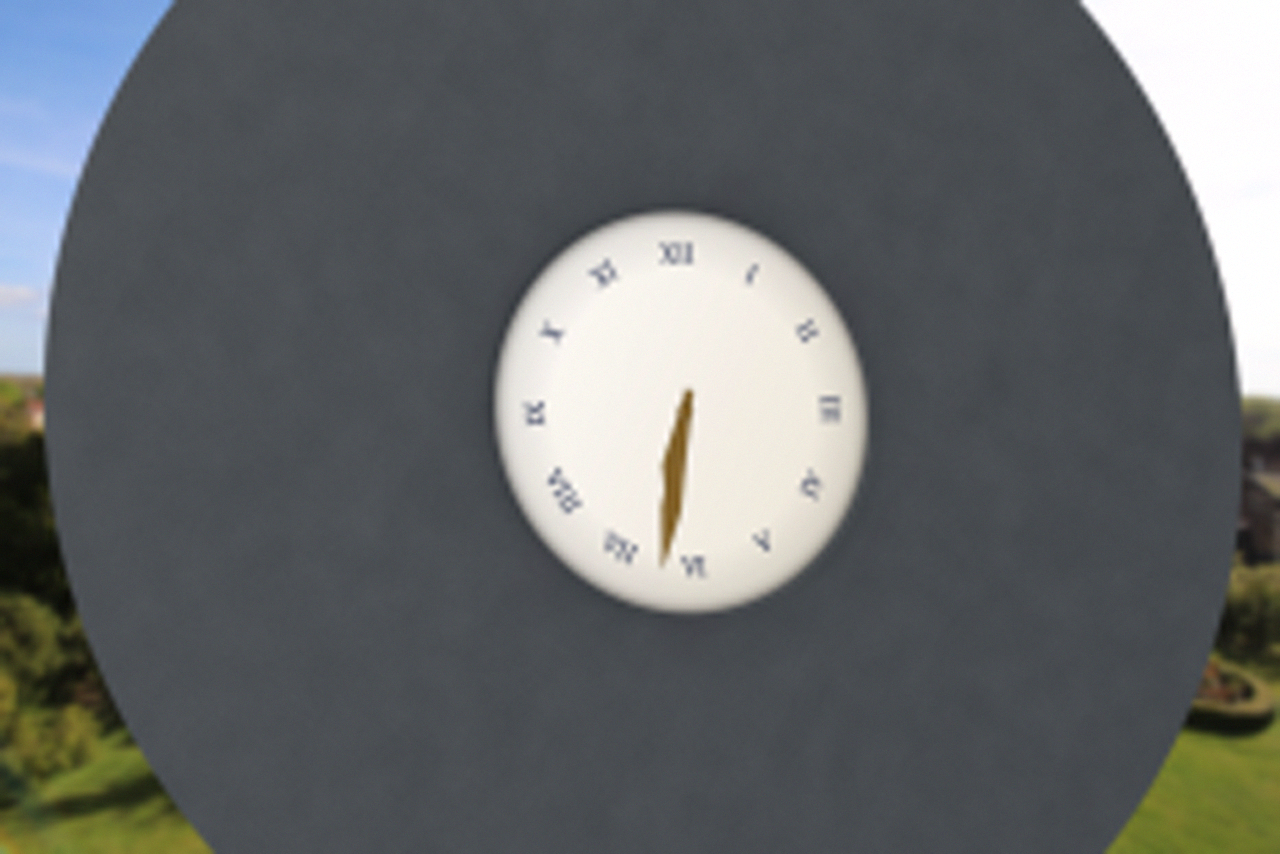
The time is 6:32
